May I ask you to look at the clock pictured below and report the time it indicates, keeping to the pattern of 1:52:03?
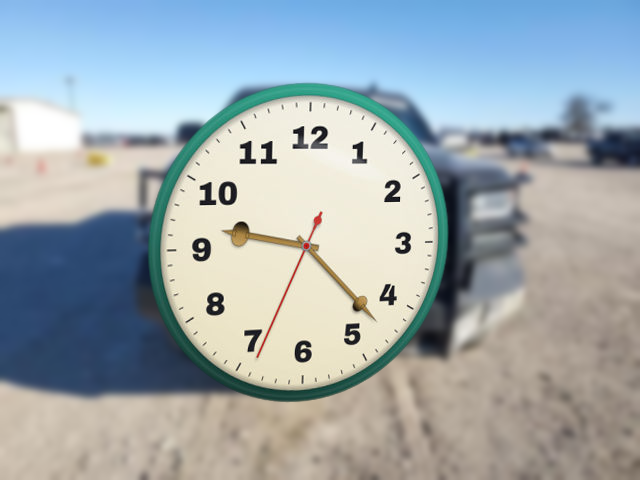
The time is 9:22:34
